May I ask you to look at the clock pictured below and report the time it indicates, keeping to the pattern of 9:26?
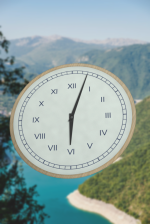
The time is 6:03
